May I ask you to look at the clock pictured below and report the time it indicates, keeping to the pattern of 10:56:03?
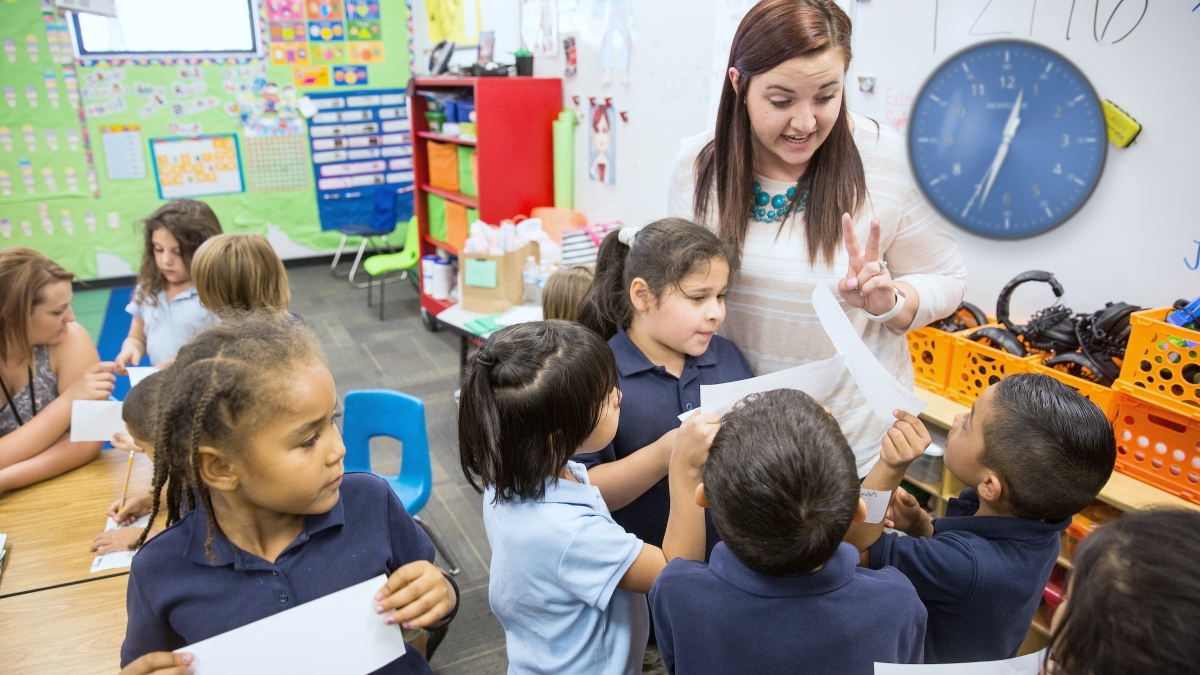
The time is 12:33:35
